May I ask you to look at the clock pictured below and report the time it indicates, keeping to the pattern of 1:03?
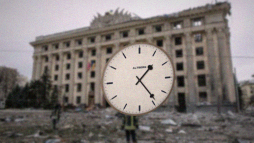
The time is 1:24
